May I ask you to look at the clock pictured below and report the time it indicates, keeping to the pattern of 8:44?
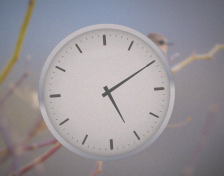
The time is 5:10
